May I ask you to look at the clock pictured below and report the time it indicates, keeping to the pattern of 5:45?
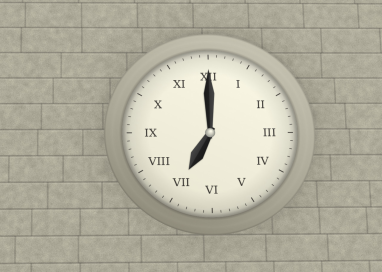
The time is 7:00
